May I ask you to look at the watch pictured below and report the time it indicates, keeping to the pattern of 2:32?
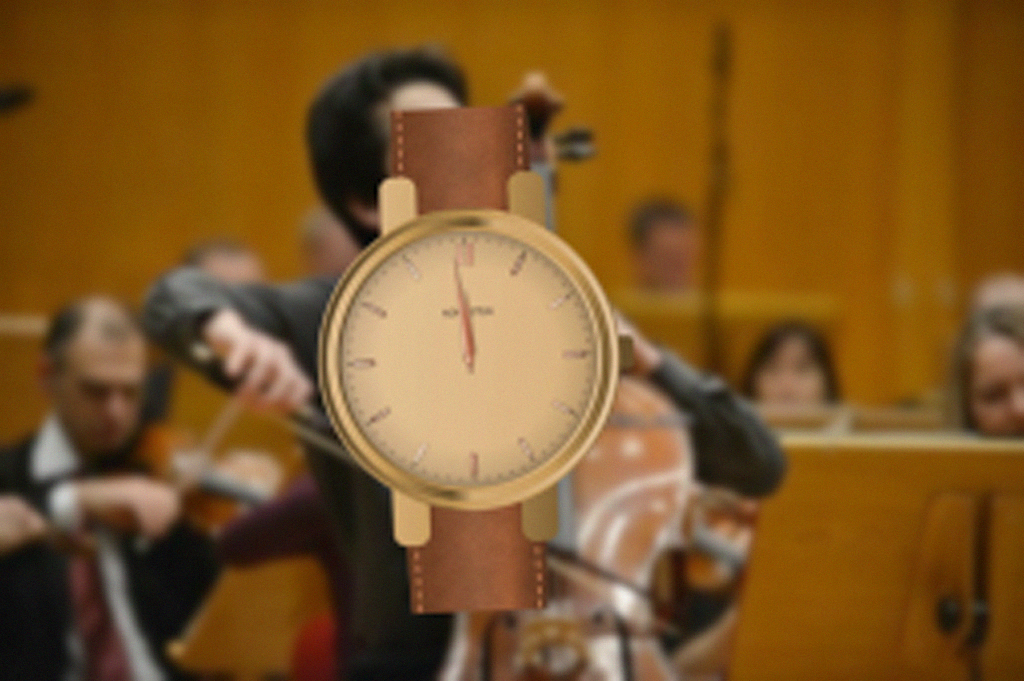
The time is 11:59
